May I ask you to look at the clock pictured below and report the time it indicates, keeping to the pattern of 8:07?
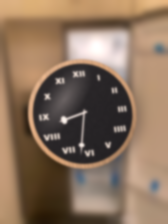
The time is 8:32
